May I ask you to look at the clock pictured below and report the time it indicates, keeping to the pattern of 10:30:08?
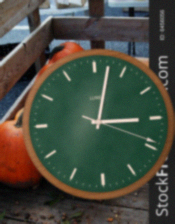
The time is 3:02:19
